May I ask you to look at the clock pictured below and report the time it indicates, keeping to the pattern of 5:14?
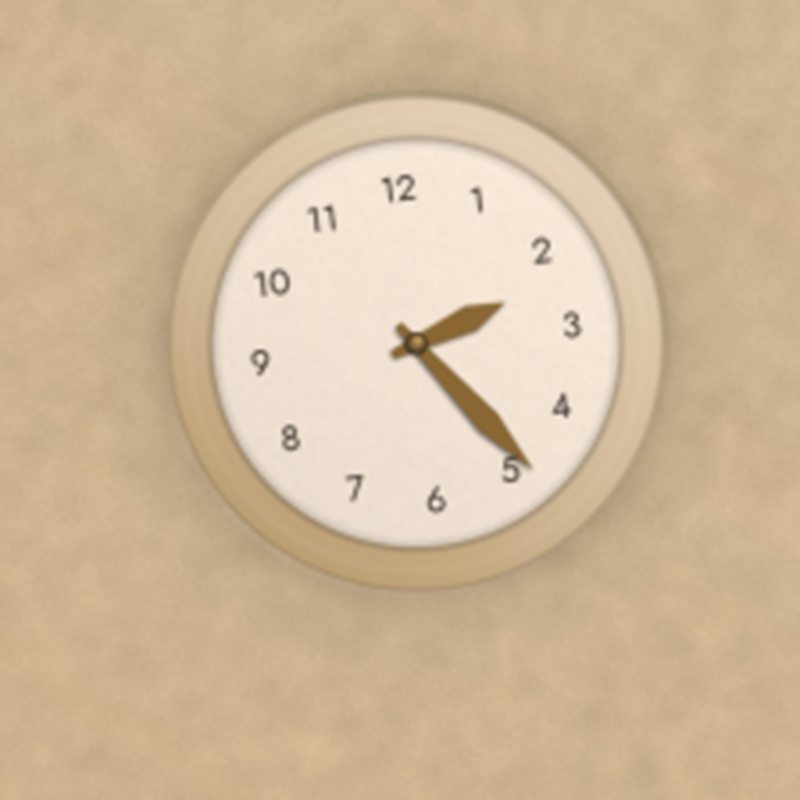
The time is 2:24
